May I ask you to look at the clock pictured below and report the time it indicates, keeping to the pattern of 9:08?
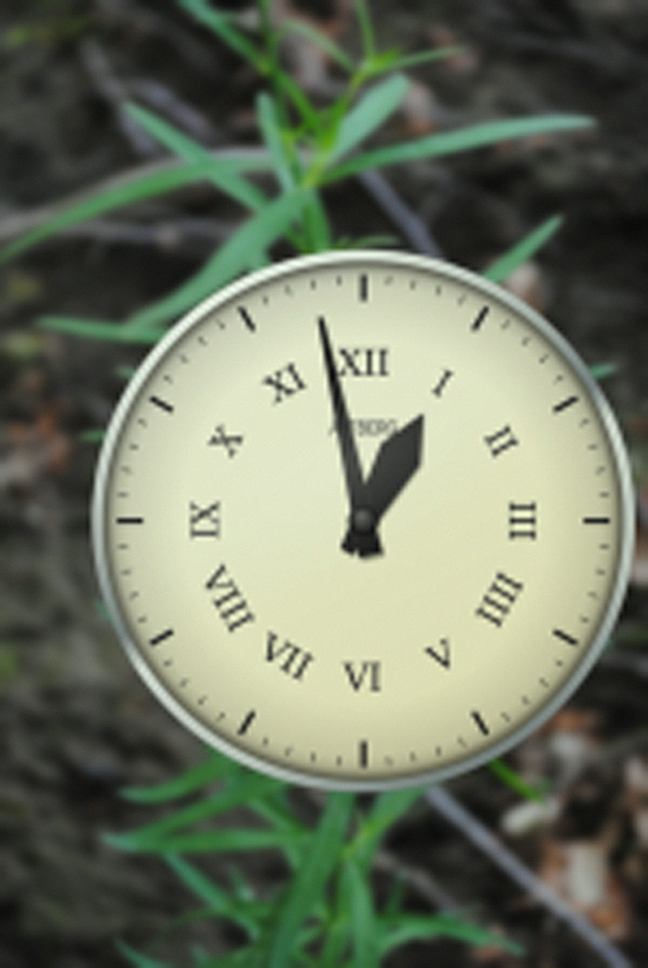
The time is 12:58
